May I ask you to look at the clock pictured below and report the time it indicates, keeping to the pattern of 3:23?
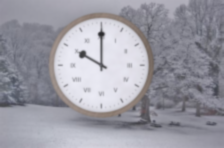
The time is 10:00
